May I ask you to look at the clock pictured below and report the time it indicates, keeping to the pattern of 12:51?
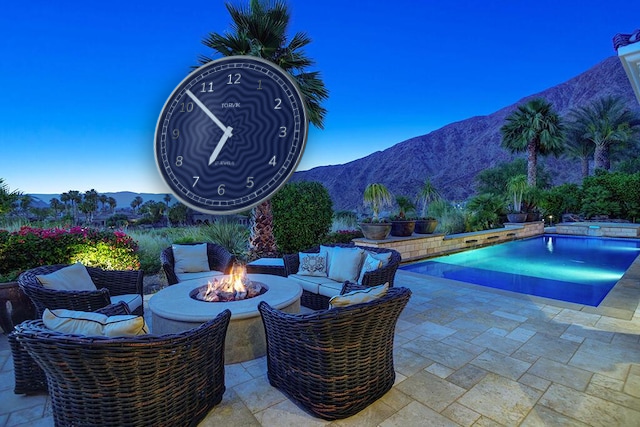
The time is 6:52
